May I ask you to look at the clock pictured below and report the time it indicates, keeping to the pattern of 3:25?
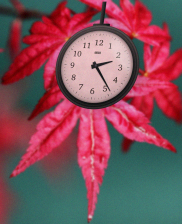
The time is 2:24
